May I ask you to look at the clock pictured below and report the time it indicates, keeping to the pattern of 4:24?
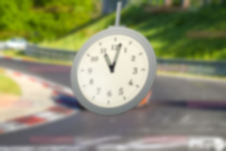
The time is 11:02
